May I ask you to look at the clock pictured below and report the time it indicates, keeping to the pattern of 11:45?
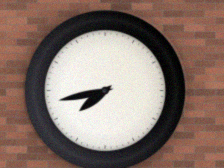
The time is 7:43
